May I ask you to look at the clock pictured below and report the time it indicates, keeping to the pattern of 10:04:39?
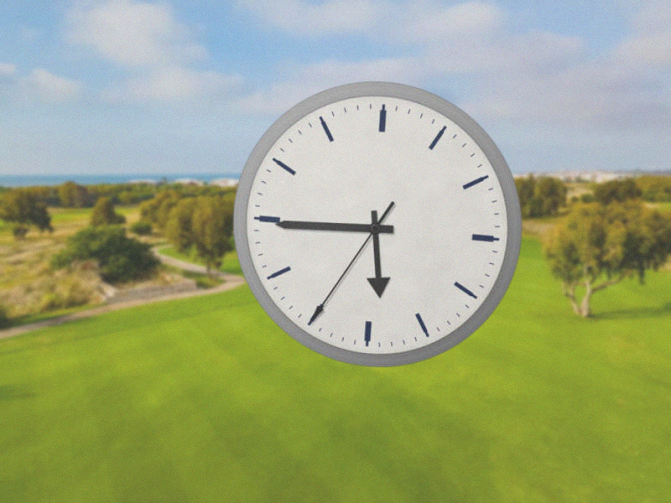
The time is 5:44:35
